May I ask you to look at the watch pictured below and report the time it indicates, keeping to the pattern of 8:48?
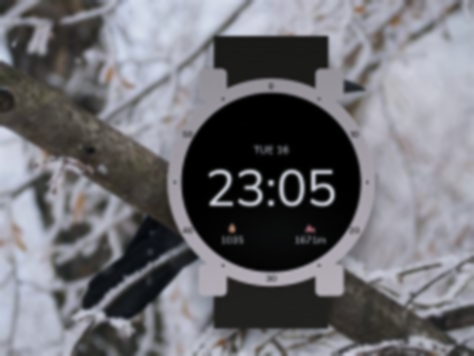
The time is 23:05
